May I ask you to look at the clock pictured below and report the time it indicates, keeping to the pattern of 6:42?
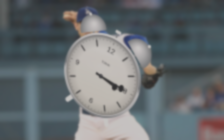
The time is 3:15
